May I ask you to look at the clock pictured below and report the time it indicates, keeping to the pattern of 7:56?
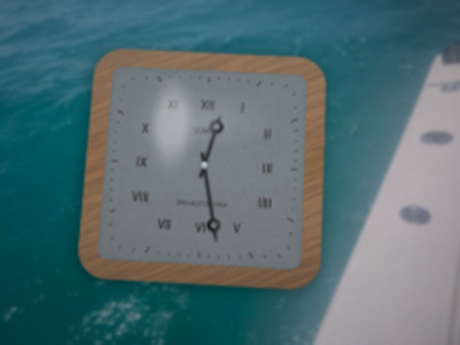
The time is 12:28
